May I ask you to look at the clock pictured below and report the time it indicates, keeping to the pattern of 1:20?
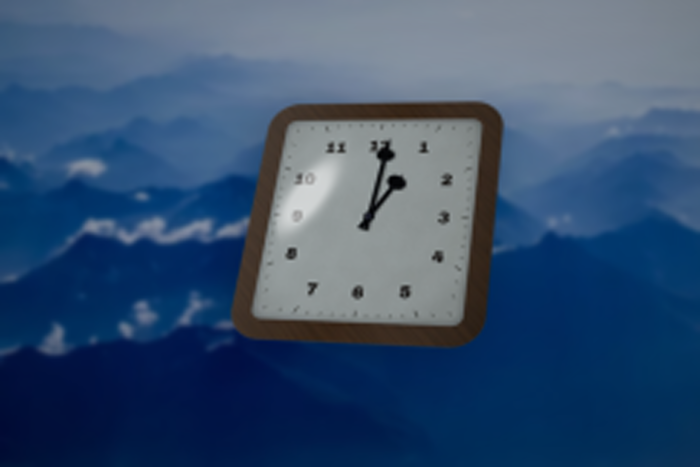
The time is 1:01
